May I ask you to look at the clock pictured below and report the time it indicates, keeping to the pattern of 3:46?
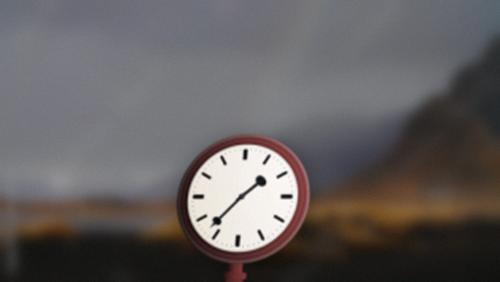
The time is 1:37
